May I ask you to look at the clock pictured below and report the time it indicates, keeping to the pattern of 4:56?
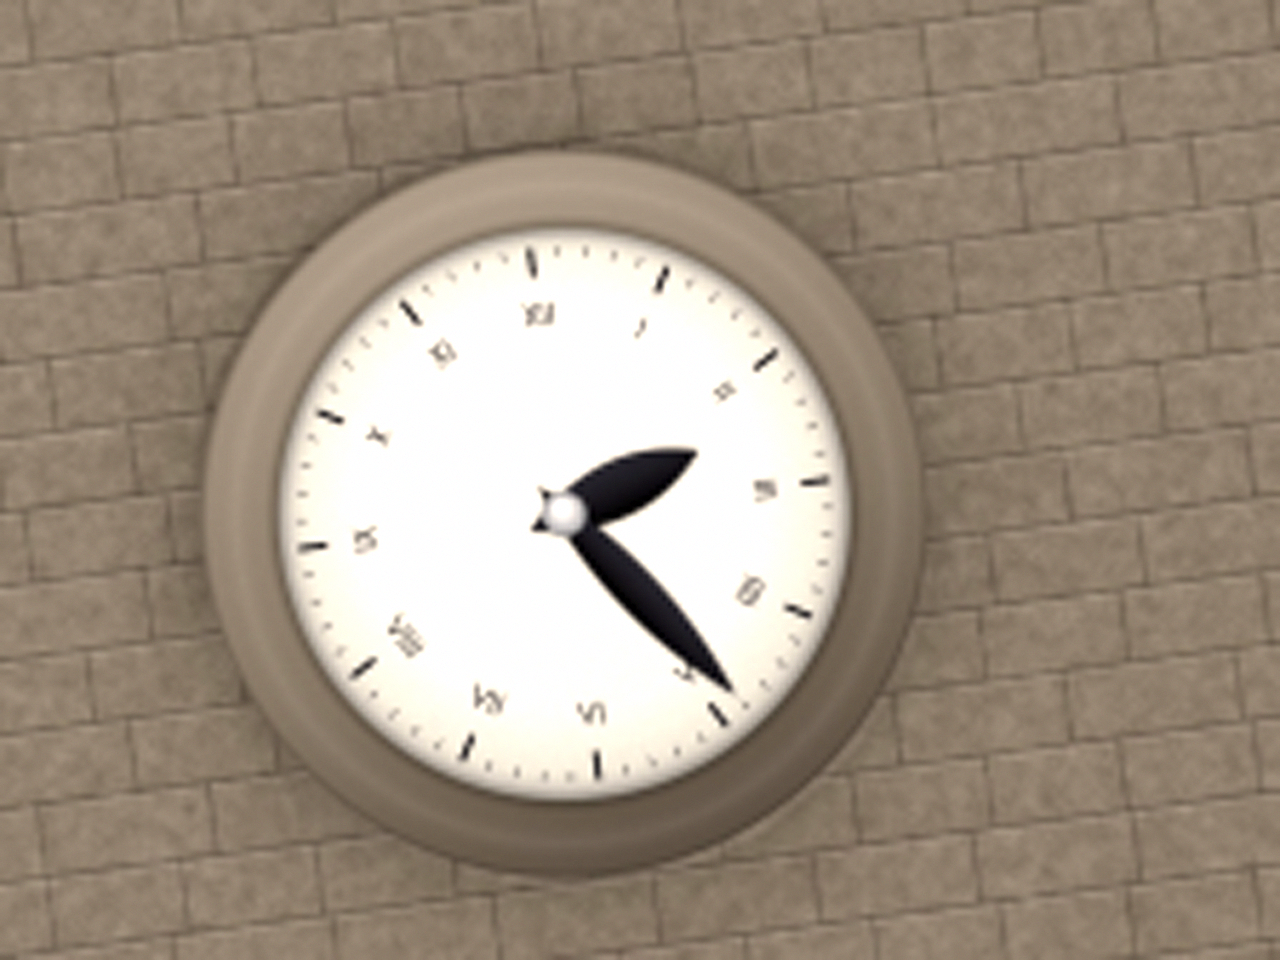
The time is 2:24
